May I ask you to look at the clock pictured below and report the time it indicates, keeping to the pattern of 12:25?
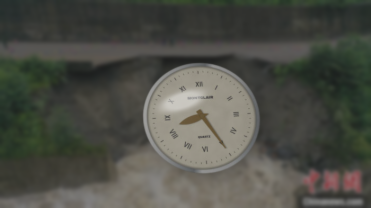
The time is 8:25
